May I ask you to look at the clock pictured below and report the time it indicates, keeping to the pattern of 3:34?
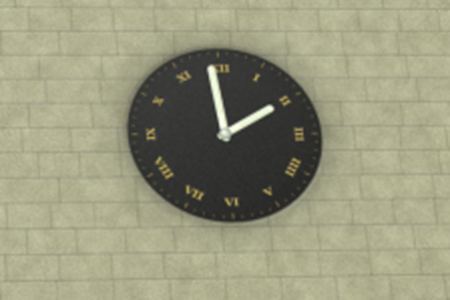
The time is 1:59
